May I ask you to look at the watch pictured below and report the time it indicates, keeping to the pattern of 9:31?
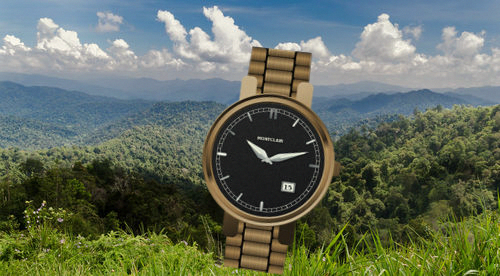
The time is 10:12
